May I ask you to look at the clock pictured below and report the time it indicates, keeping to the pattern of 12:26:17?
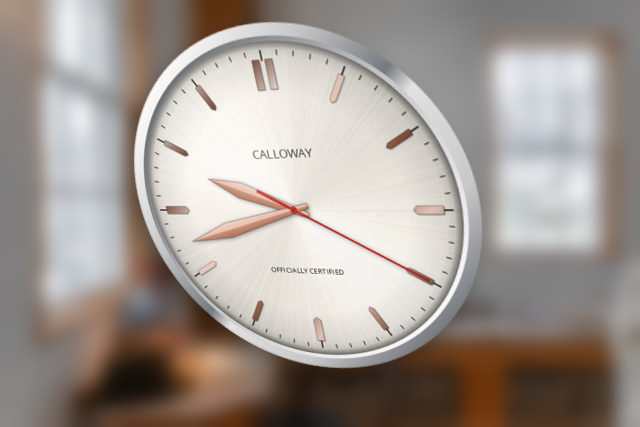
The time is 9:42:20
